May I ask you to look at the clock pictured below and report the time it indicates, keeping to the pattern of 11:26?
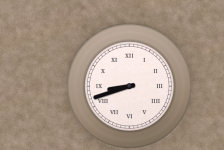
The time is 8:42
